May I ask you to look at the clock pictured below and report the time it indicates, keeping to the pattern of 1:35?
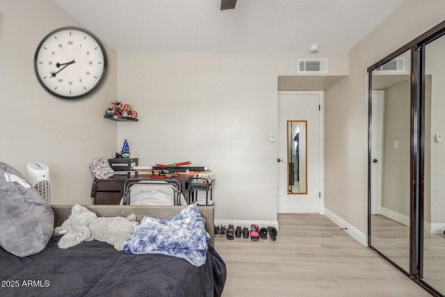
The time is 8:39
